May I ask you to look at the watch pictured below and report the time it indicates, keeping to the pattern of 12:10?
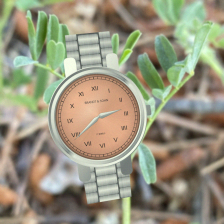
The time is 2:39
